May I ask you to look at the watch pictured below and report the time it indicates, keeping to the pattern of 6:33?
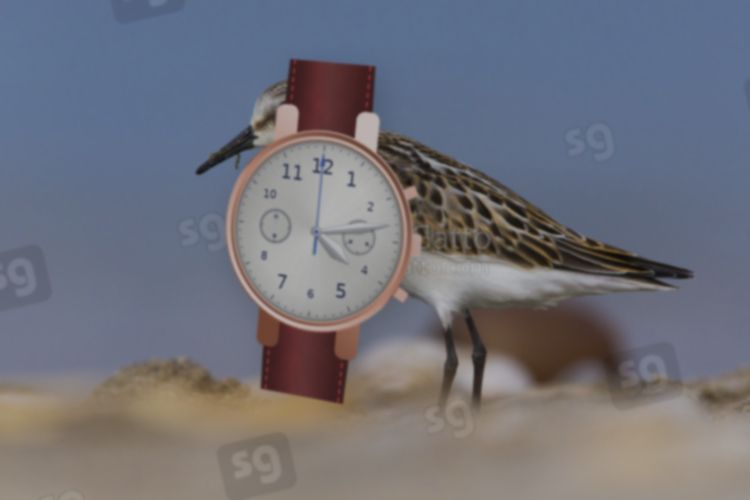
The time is 4:13
